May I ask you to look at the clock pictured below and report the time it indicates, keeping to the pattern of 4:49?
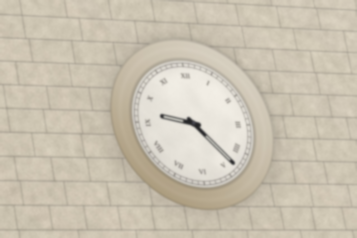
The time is 9:23
